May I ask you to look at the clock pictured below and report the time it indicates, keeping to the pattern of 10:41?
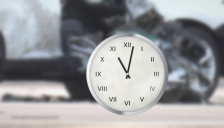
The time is 11:02
